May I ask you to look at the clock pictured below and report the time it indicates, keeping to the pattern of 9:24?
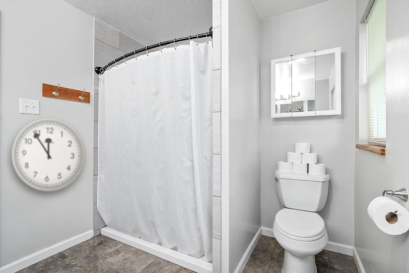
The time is 11:54
